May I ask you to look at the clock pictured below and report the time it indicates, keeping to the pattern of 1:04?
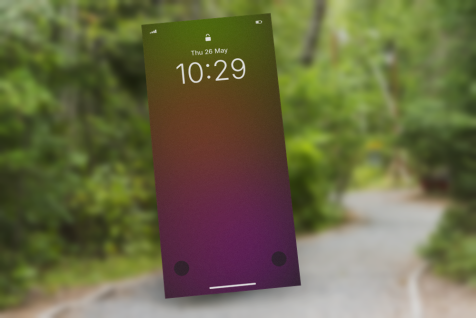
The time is 10:29
